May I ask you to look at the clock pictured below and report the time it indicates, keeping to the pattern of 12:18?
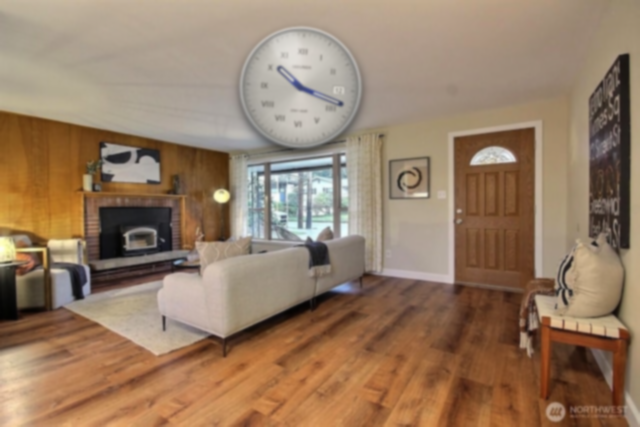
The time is 10:18
